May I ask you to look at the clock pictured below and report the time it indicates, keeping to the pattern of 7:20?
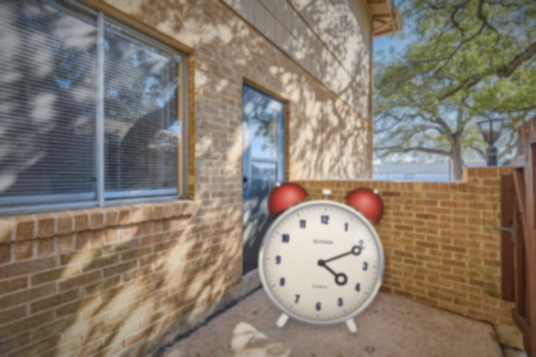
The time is 4:11
